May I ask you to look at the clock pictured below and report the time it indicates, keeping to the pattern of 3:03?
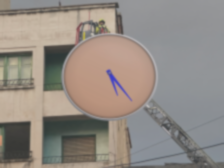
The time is 5:24
